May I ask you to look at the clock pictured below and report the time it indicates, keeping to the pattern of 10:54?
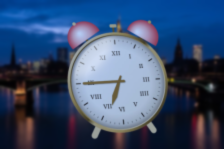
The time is 6:45
